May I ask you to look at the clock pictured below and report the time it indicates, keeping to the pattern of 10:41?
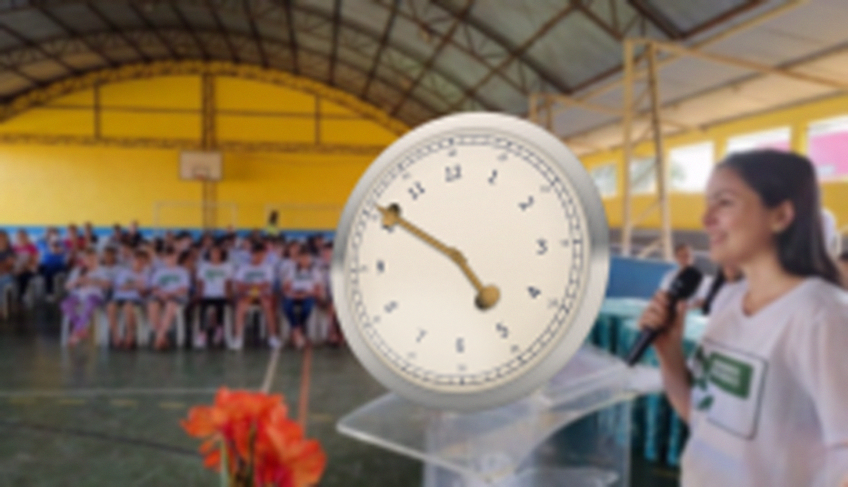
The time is 4:51
